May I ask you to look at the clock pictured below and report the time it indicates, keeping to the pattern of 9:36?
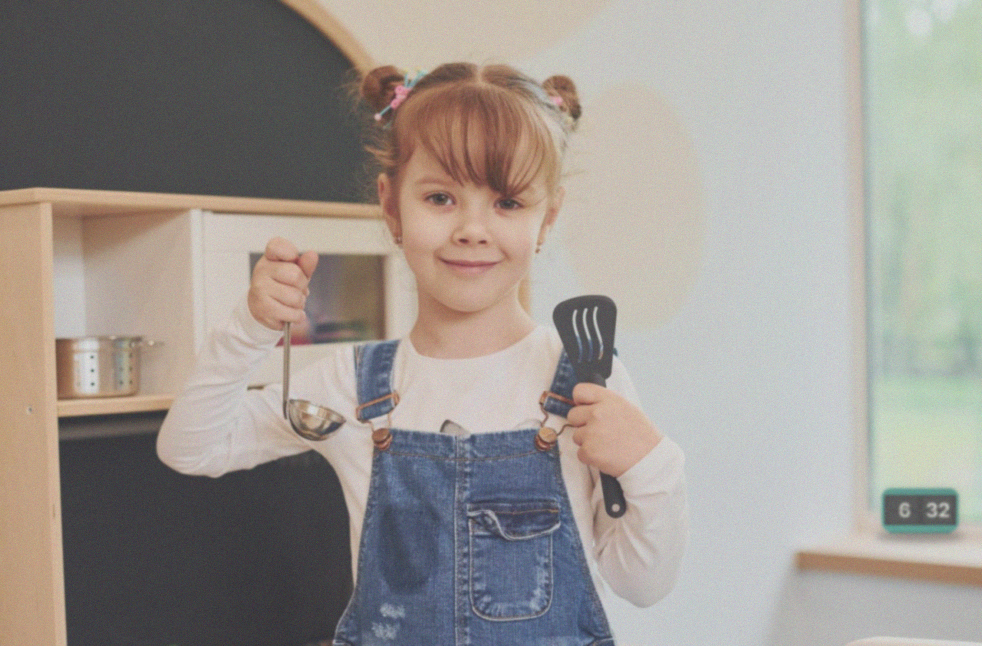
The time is 6:32
